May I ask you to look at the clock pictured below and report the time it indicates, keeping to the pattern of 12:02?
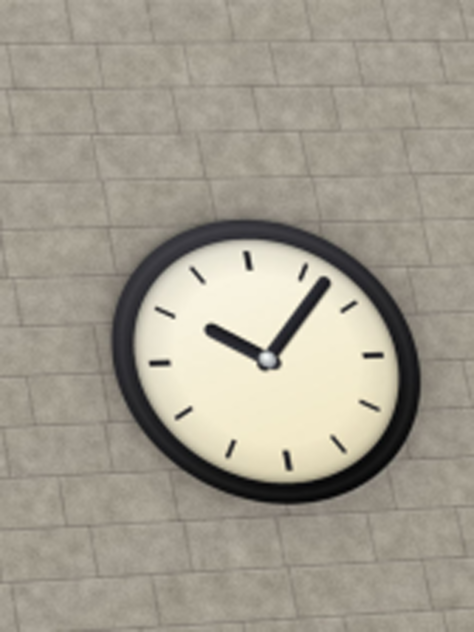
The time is 10:07
